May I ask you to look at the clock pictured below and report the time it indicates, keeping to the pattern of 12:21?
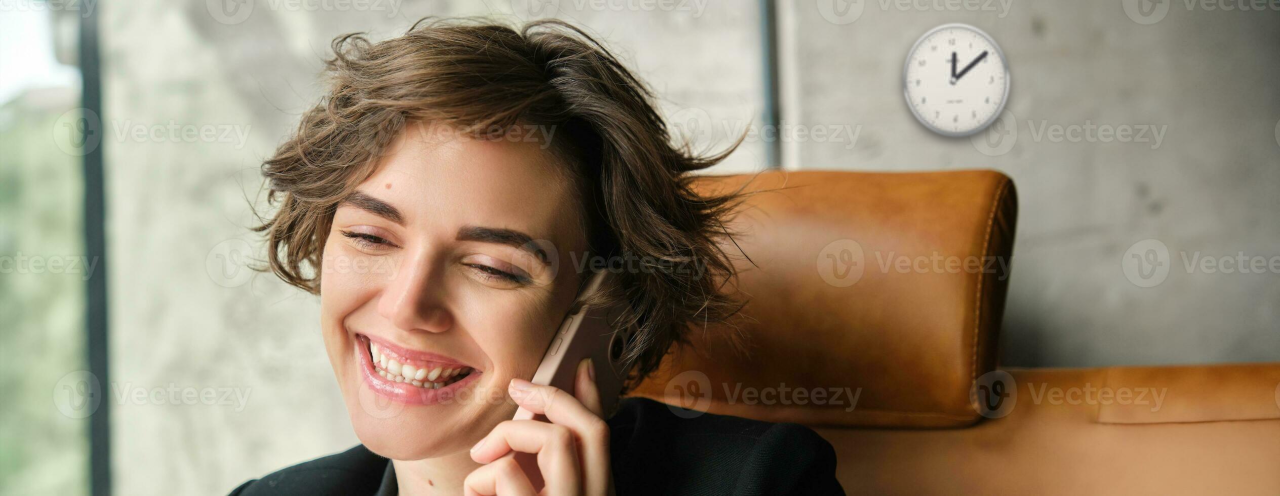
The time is 12:09
